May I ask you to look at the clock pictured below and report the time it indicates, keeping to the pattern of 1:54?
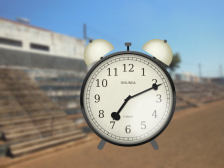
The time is 7:11
